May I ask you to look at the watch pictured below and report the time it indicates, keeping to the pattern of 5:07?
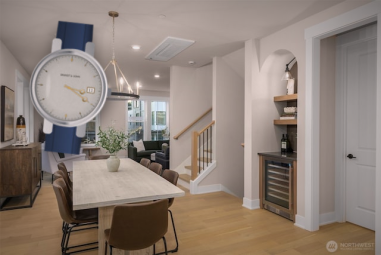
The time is 3:20
